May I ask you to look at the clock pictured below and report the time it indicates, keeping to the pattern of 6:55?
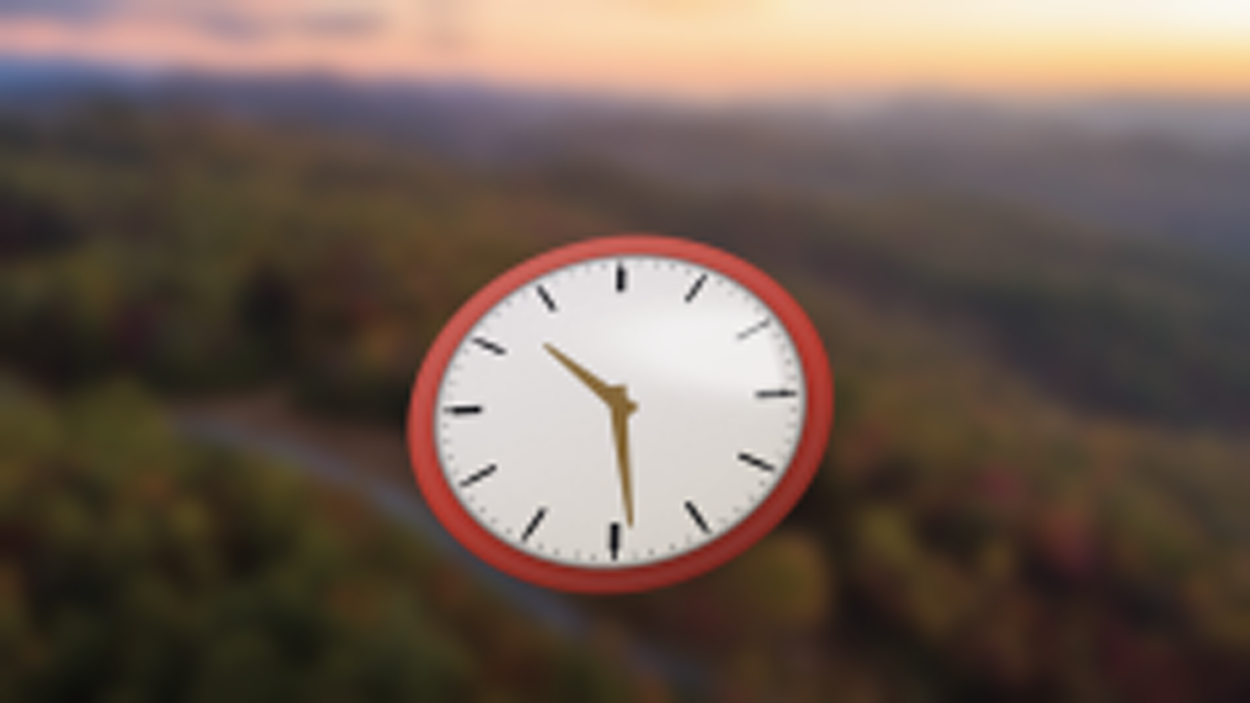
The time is 10:29
